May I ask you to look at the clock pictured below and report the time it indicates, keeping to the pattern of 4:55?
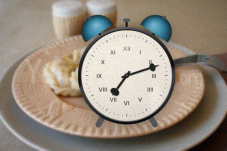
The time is 7:12
